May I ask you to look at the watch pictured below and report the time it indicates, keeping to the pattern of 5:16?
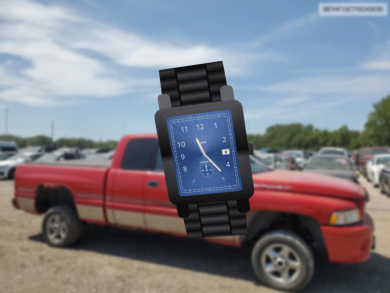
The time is 11:24
